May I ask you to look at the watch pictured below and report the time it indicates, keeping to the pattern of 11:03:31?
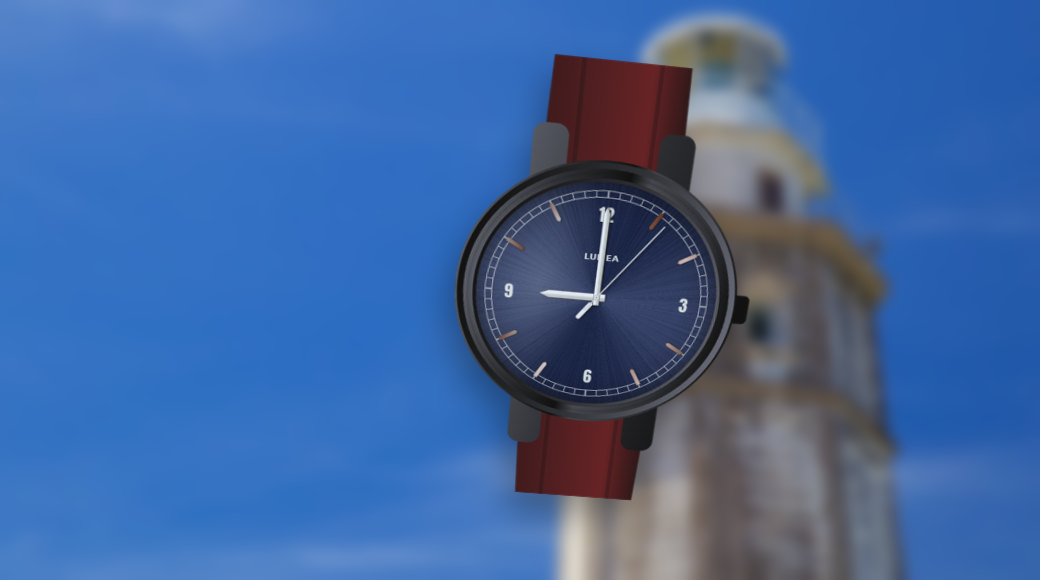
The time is 9:00:06
